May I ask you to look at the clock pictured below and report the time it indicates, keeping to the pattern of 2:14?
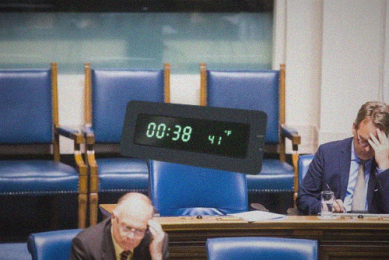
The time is 0:38
